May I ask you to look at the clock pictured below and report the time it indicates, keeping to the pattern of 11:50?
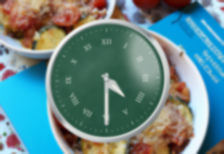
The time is 4:30
